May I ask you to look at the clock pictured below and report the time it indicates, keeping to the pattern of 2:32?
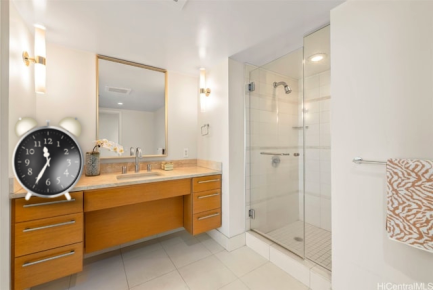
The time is 11:35
